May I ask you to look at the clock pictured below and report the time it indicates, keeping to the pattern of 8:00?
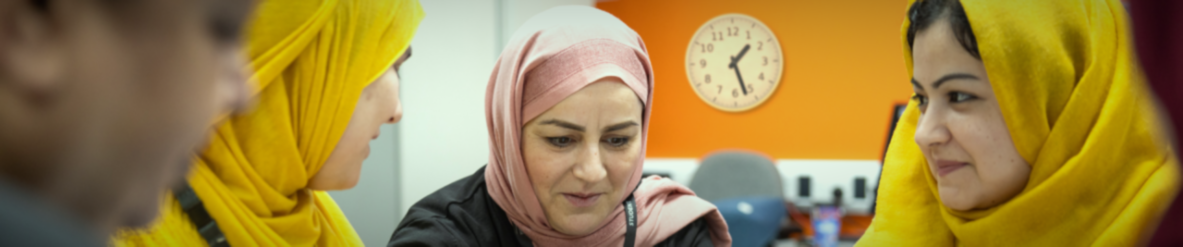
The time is 1:27
